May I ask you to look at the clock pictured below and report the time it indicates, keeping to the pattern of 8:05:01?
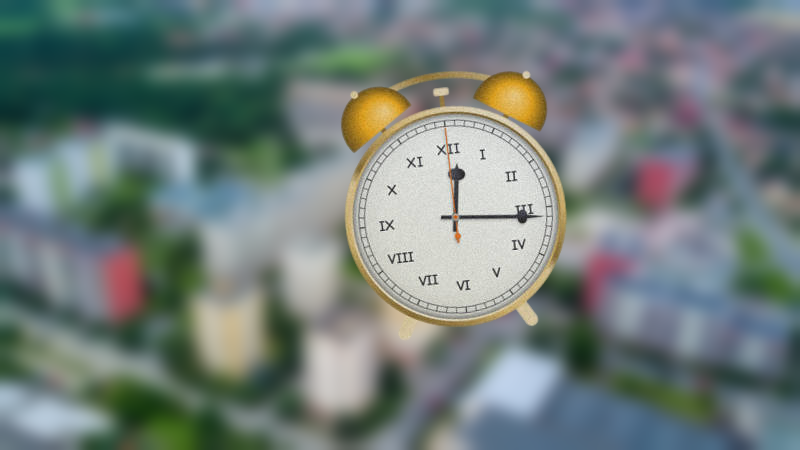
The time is 12:16:00
